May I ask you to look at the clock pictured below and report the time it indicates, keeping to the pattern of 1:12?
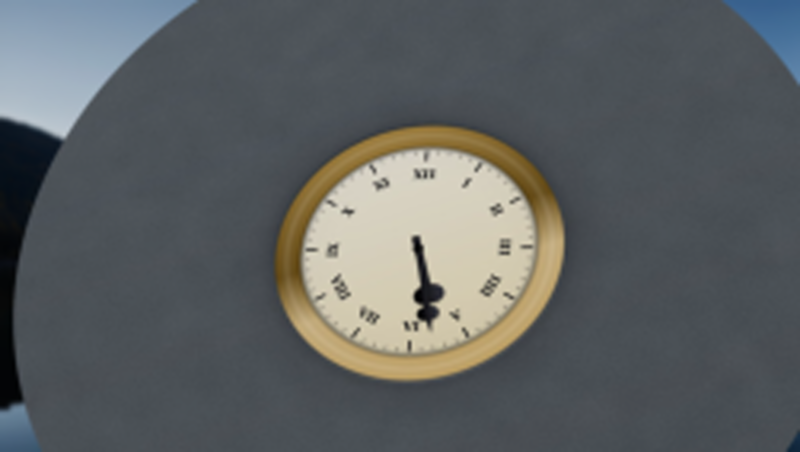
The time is 5:28
